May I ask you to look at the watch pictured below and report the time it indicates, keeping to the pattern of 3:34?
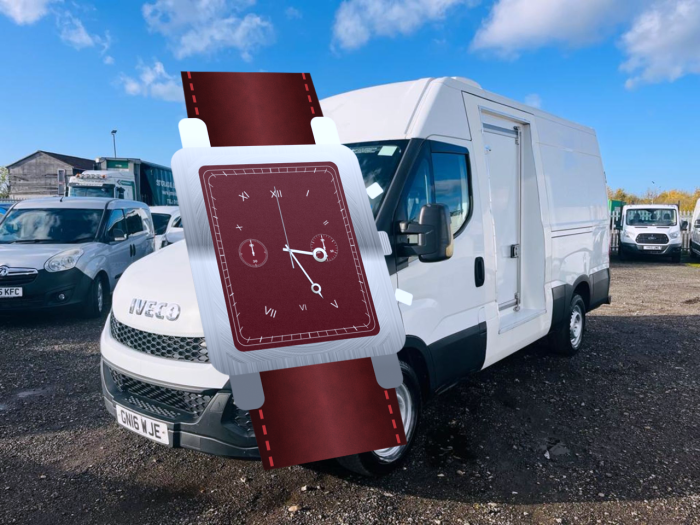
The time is 3:26
